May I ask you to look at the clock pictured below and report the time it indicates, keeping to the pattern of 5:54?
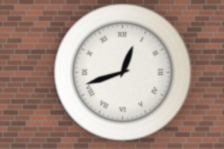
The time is 12:42
